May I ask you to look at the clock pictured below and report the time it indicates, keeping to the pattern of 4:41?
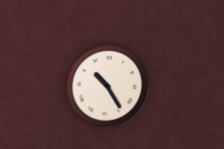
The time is 10:24
